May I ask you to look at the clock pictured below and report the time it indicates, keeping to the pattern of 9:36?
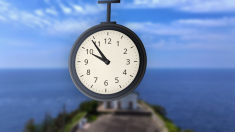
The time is 9:54
